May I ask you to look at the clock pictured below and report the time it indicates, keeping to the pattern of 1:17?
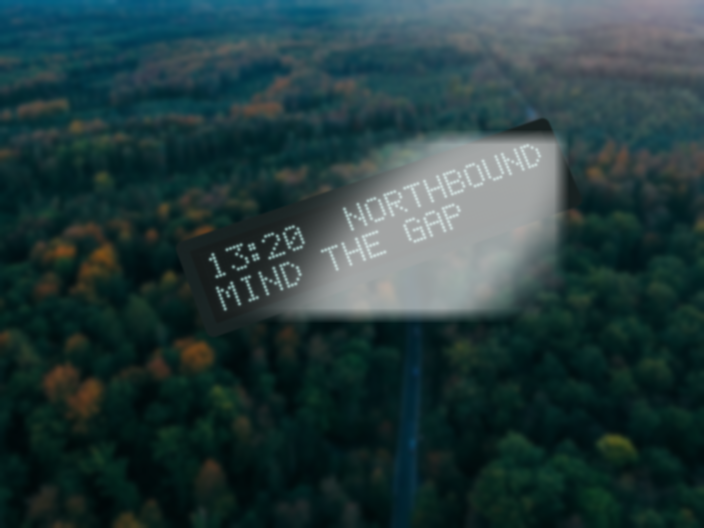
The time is 13:20
